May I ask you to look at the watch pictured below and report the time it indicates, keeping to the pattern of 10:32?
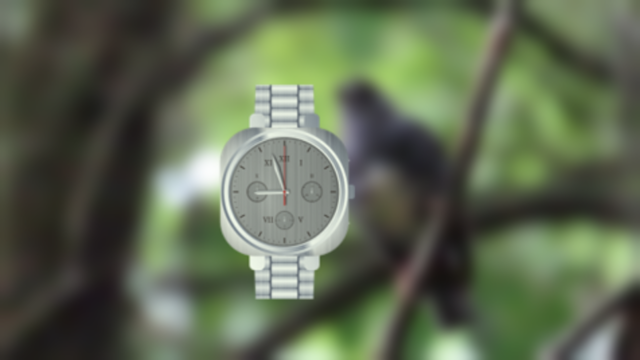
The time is 8:57
